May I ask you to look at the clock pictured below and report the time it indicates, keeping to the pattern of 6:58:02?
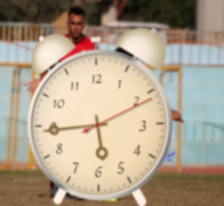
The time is 5:44:11
